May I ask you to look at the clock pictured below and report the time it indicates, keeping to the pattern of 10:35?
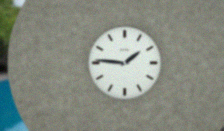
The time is 1:46
